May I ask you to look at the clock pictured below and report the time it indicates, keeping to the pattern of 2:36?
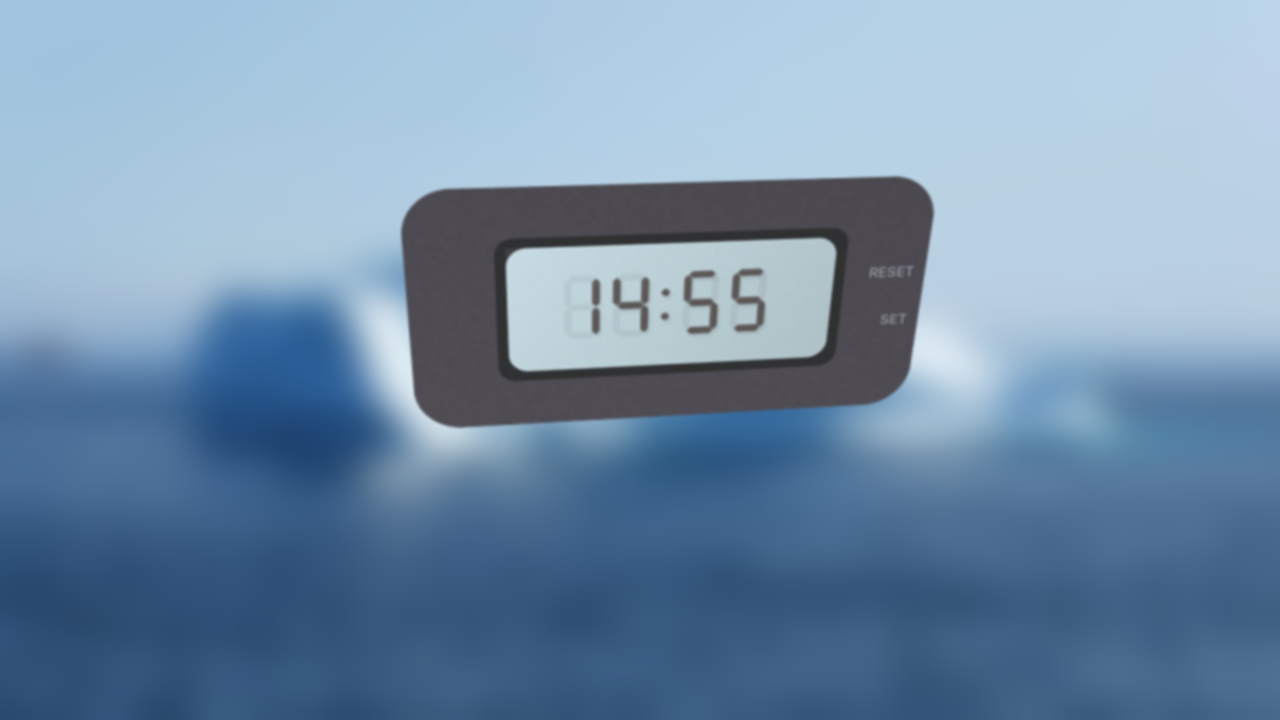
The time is 14:55
